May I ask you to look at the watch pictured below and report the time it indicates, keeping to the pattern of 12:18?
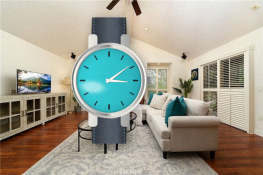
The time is 3:09
